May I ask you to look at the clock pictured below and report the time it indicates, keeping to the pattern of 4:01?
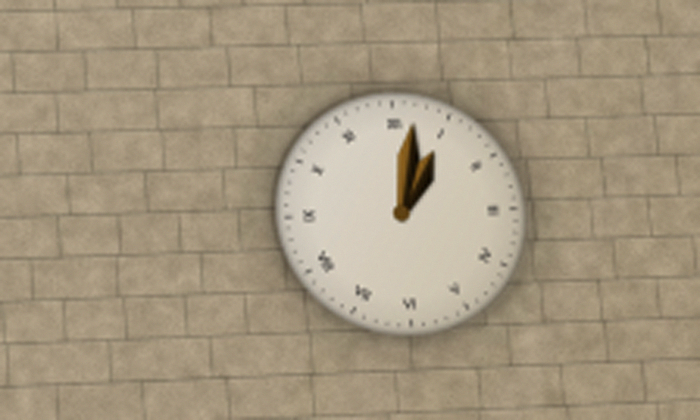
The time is 1:02
